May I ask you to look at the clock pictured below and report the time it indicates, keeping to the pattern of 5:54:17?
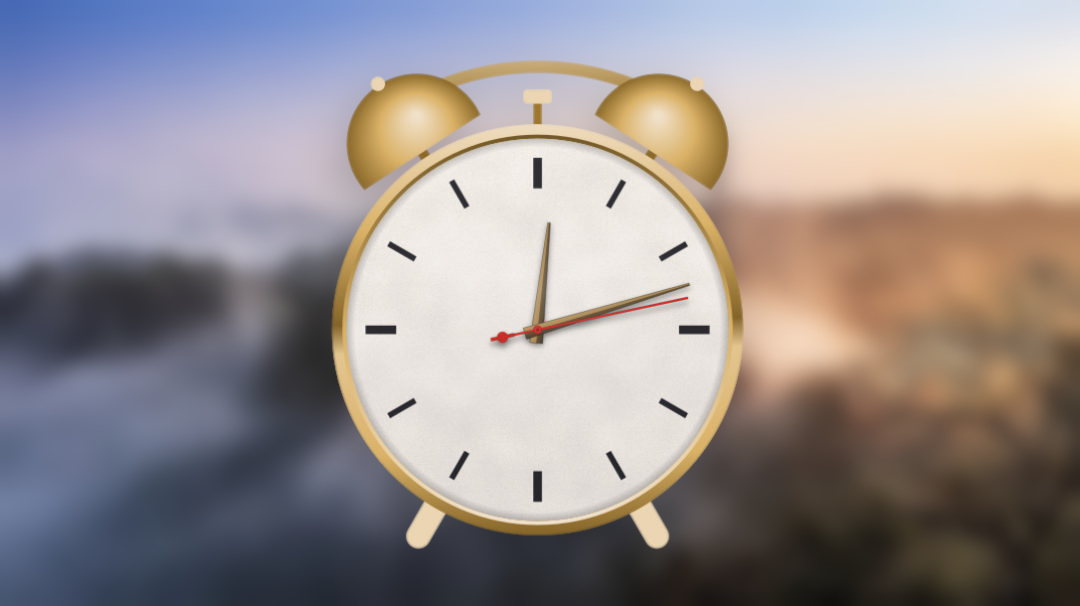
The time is 12:12:13
